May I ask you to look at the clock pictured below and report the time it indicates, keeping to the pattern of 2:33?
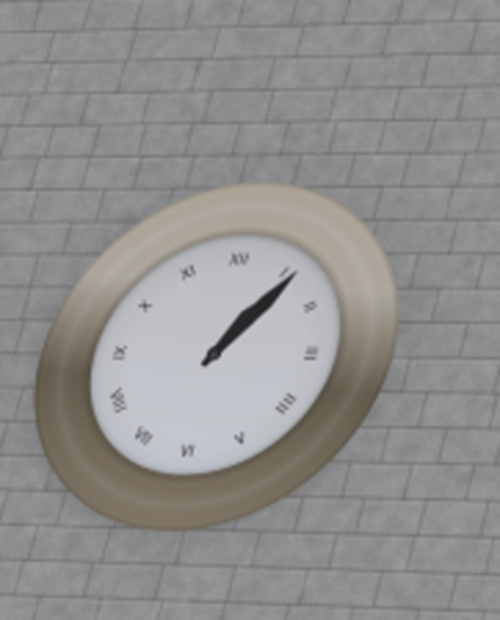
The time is 1:06
